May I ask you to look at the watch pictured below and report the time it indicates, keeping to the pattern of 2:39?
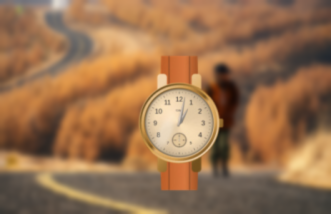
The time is 1:02
